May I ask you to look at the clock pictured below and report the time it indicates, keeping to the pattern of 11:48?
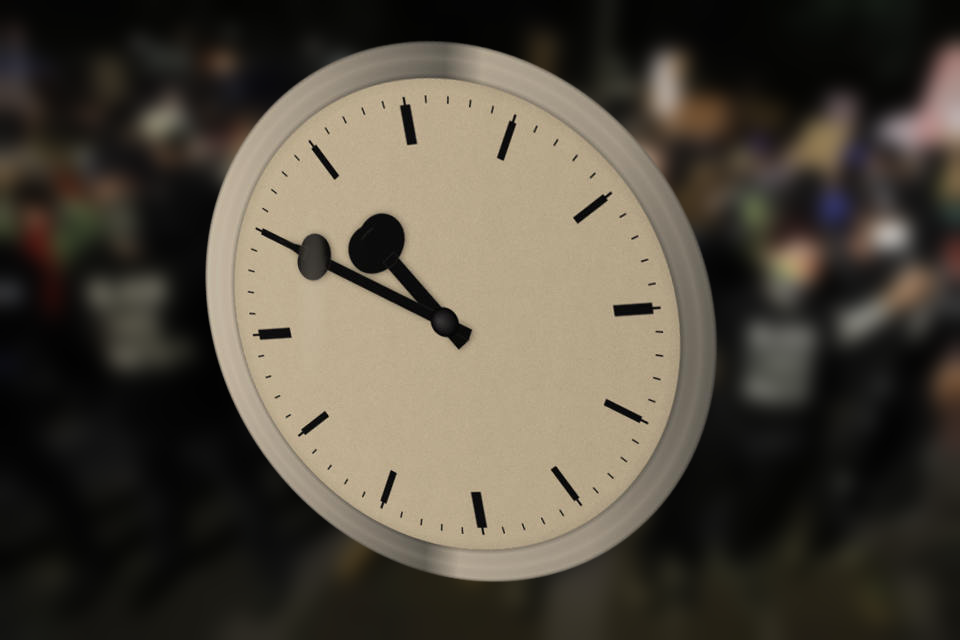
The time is 10:50
